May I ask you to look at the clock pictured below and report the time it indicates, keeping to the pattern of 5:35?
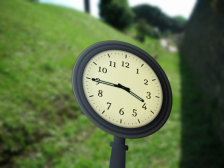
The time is 3:45
